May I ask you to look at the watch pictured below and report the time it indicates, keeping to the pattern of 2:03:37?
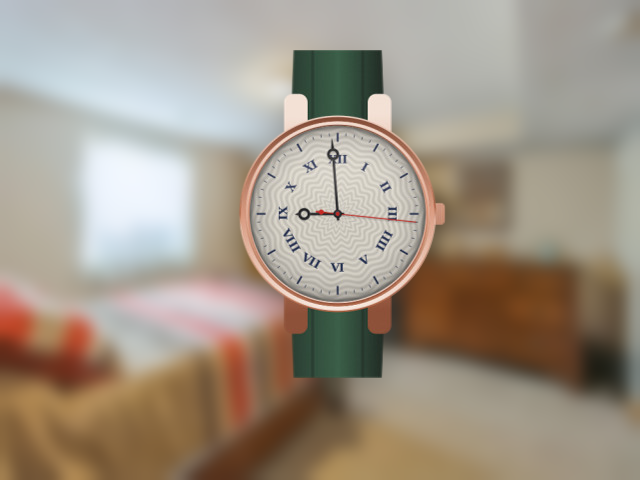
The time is 8:59:16
